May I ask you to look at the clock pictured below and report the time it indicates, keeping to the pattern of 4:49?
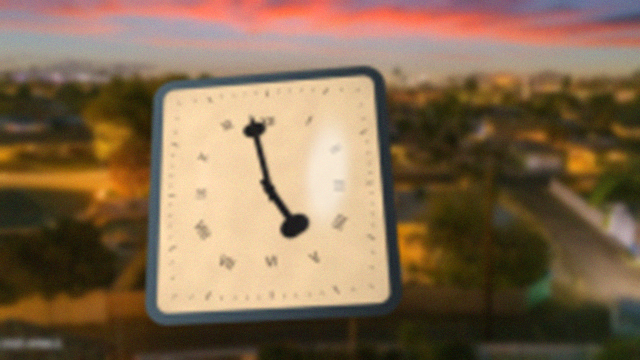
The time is 4:58
